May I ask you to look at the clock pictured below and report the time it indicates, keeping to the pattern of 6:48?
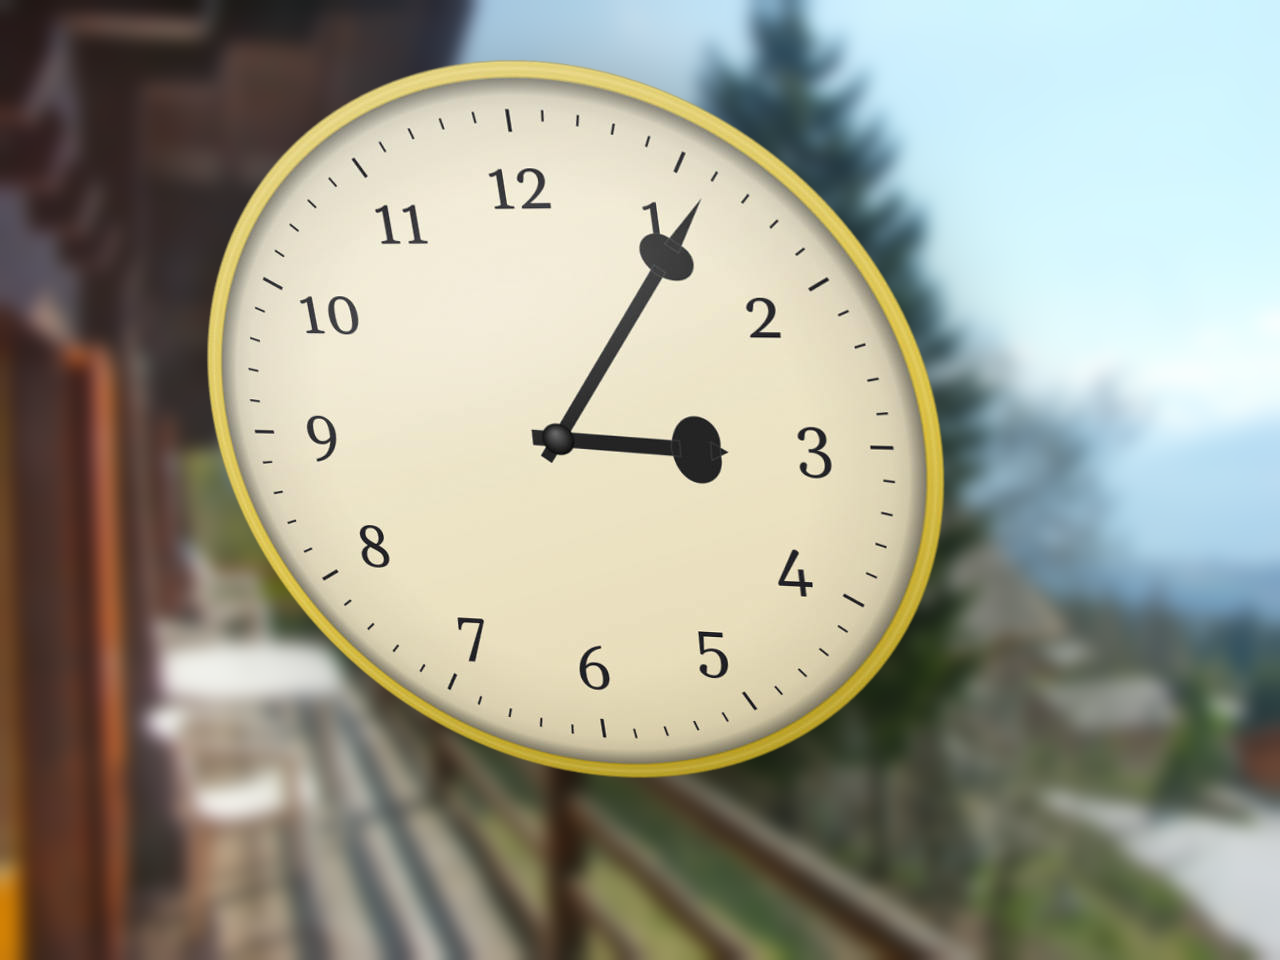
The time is 3:06
